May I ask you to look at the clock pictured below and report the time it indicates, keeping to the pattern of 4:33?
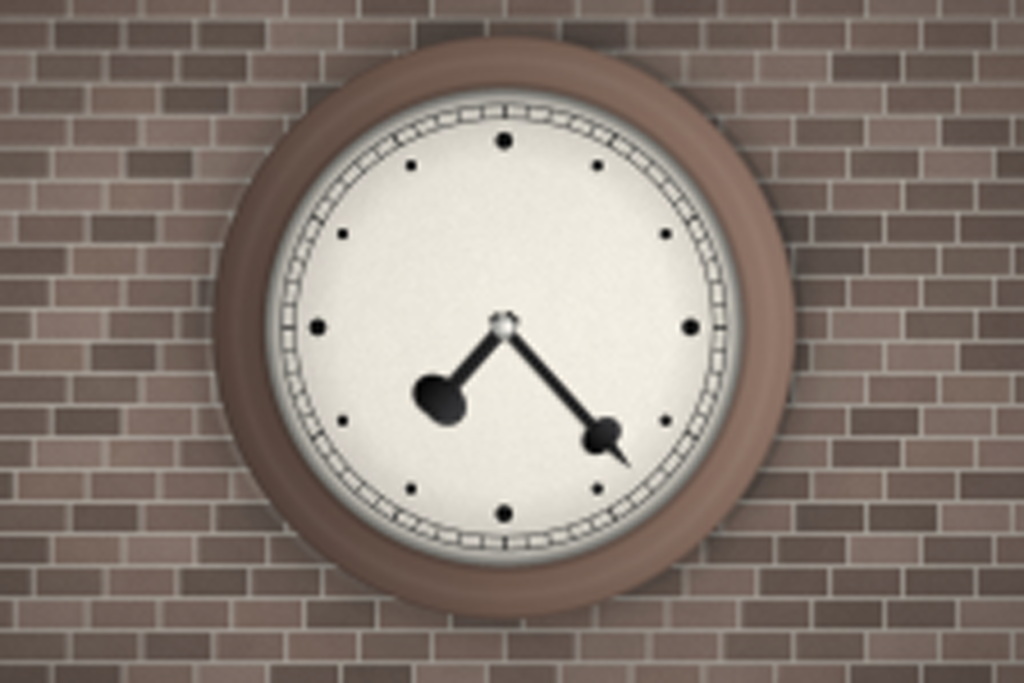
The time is 7:23
